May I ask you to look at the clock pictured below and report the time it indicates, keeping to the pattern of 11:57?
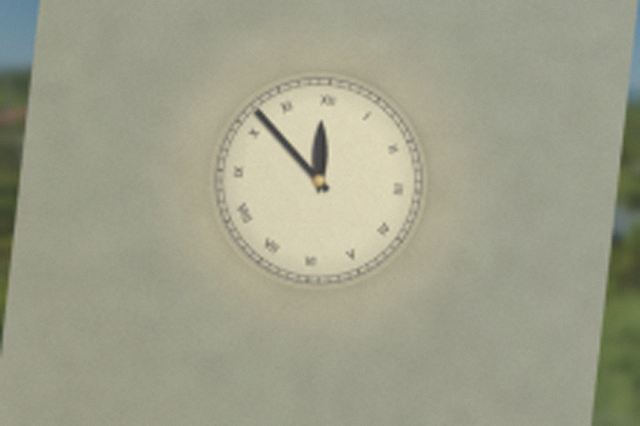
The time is 11:52
